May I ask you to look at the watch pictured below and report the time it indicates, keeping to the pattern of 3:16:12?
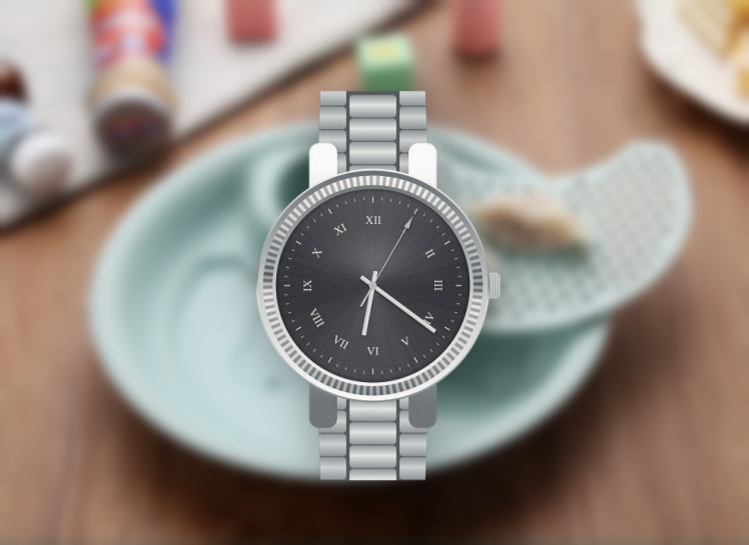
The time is 6:21:05
